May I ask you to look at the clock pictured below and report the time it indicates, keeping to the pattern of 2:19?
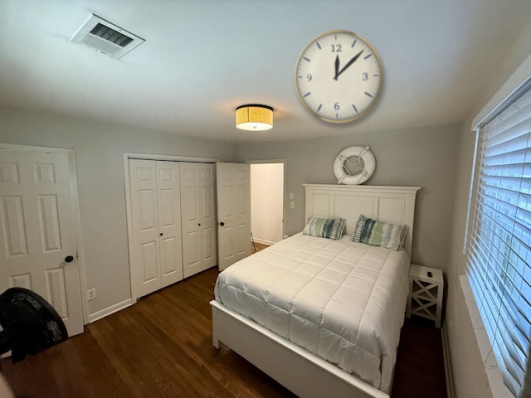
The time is 12:08
